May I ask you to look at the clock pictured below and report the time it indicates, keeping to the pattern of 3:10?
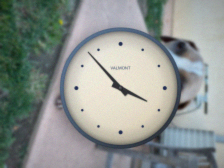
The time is 3:53
